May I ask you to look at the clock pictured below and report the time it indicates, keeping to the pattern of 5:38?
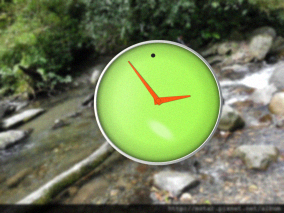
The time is 2:55
